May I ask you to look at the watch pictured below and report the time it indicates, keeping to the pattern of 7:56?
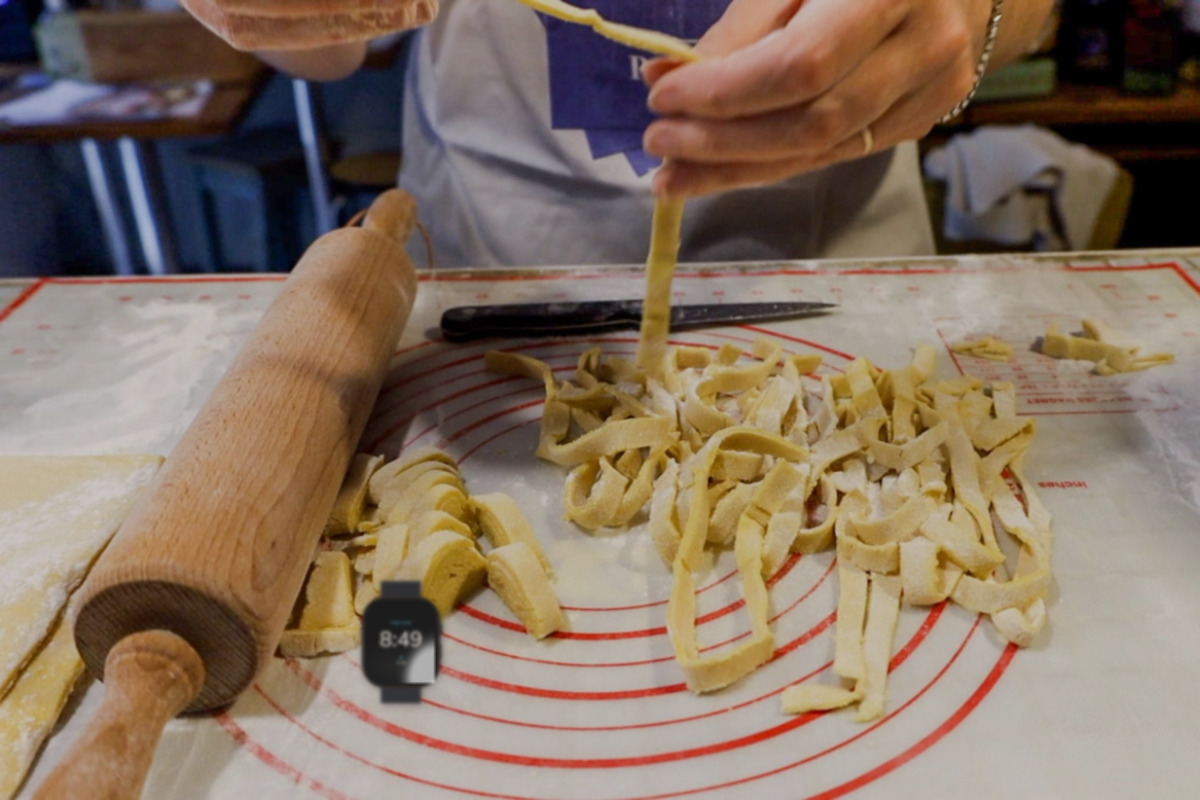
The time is 8:49
